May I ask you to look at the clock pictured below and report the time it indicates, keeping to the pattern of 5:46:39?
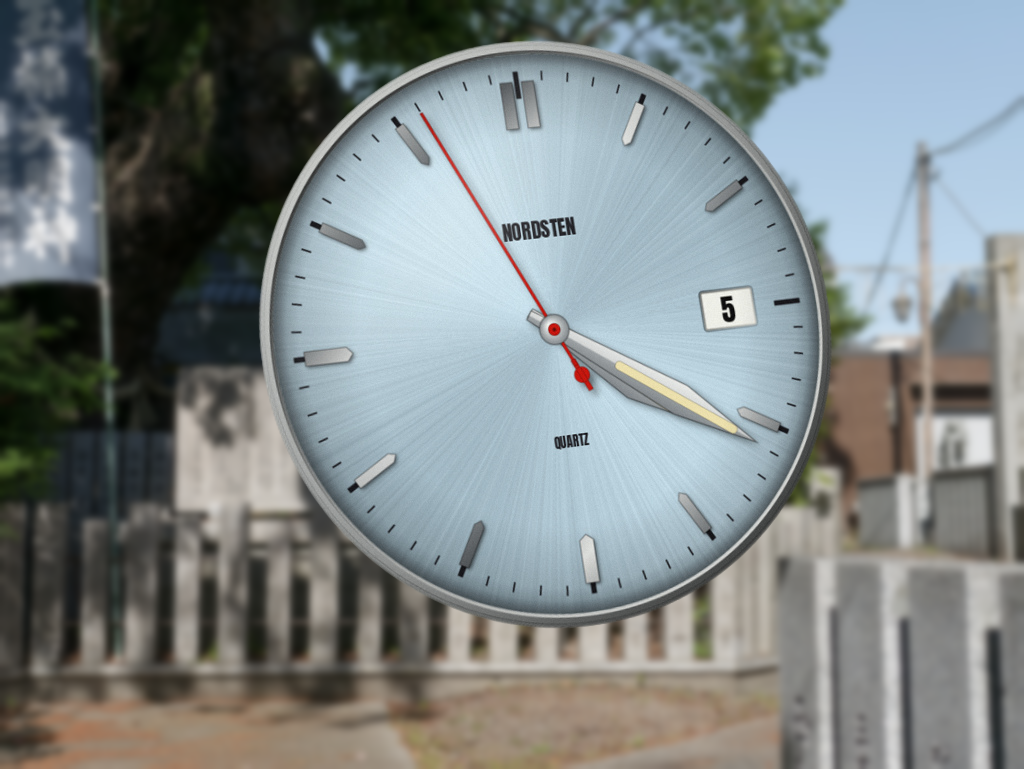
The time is 4:20:56
